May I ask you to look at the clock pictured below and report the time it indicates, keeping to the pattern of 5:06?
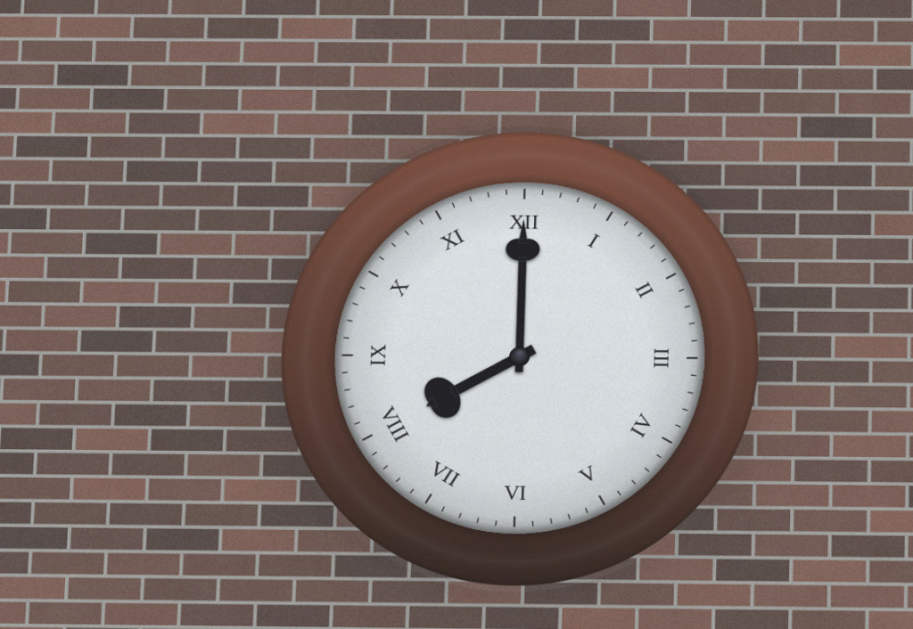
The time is 8:00
